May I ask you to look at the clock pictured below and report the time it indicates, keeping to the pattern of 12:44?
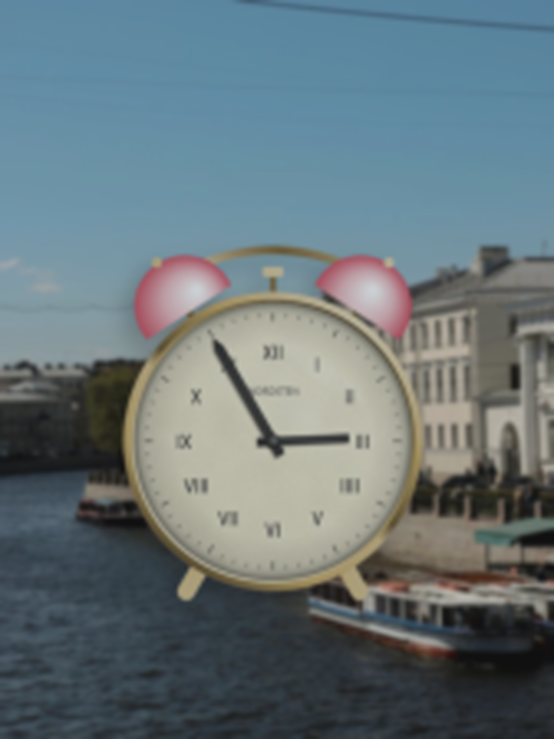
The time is 2:55
